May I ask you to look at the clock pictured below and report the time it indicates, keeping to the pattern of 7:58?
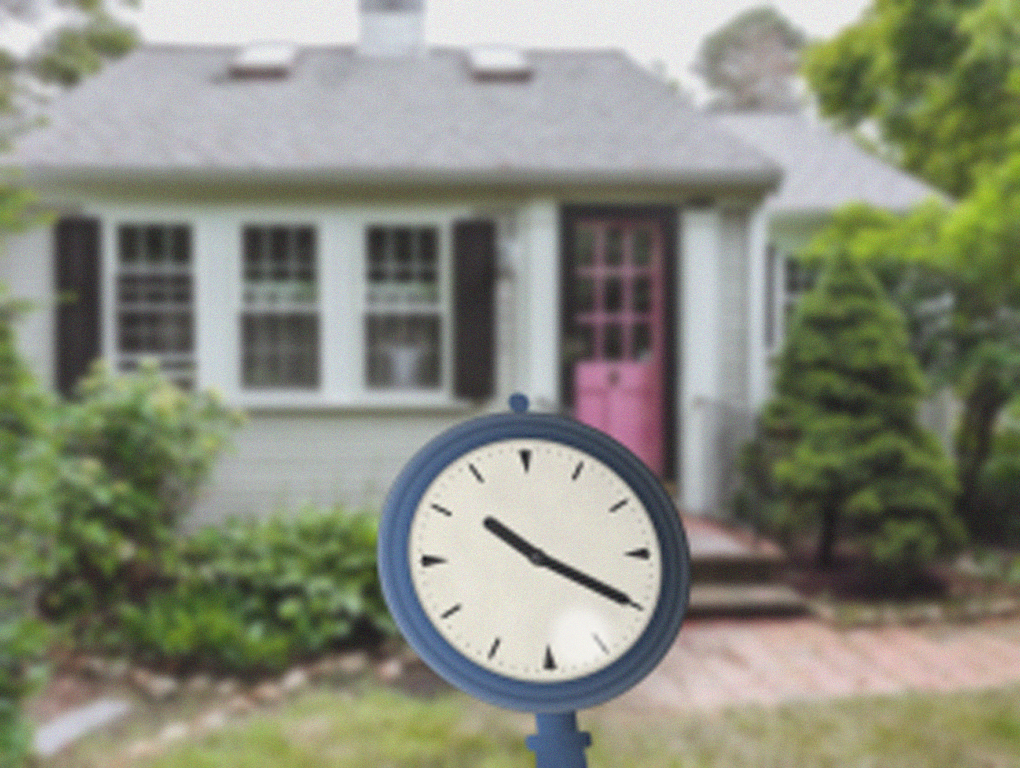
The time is 10:20
